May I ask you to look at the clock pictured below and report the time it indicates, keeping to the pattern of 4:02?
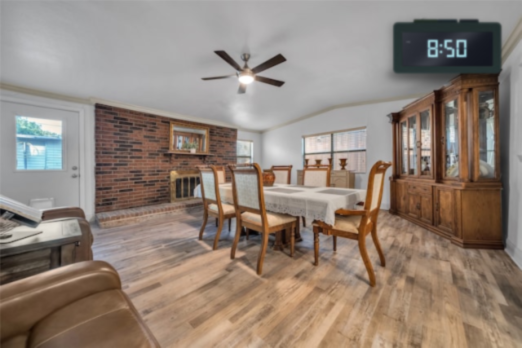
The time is 8:50
